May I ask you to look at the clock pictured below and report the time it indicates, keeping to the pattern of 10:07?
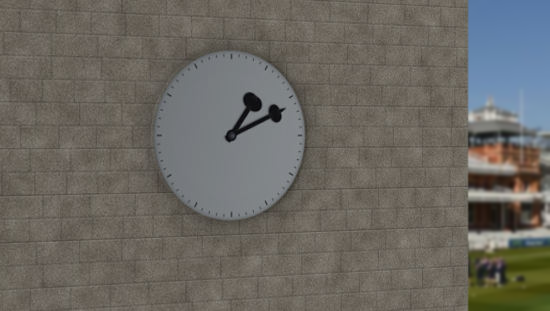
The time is 1:11
